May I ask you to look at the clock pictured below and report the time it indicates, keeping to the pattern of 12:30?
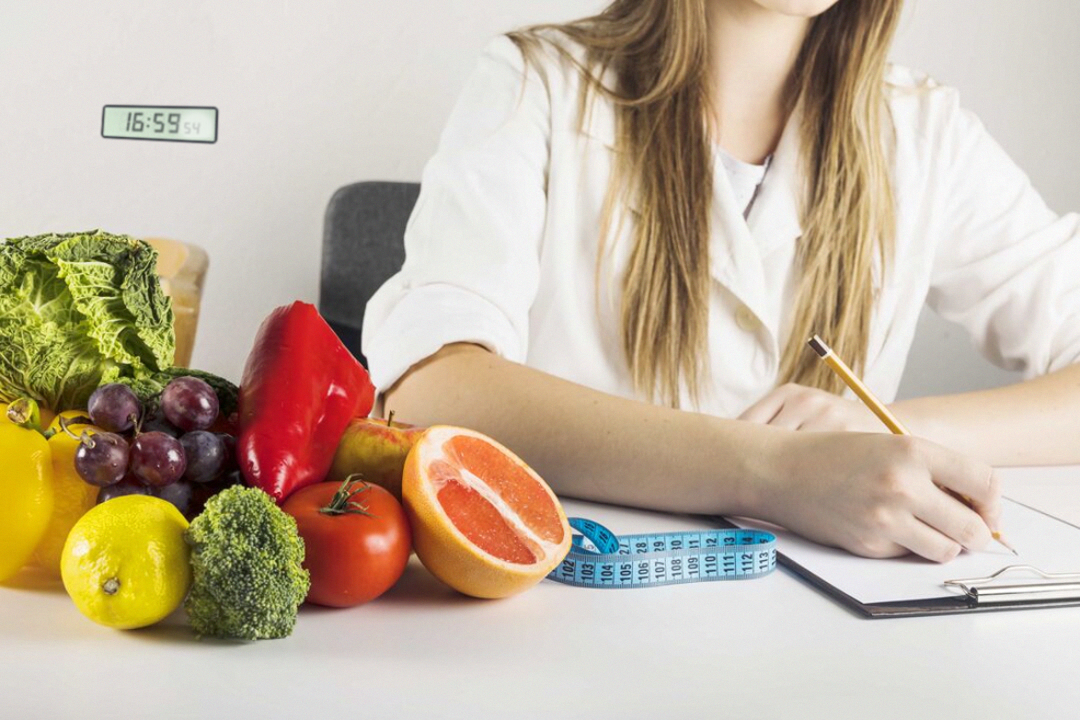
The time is 16:59
